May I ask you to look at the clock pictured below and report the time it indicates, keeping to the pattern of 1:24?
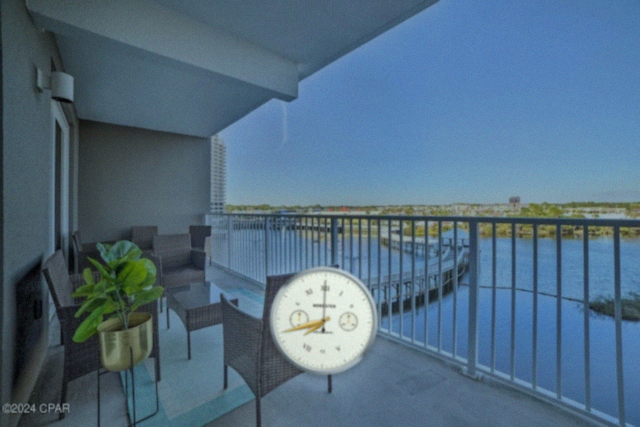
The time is 7:42
